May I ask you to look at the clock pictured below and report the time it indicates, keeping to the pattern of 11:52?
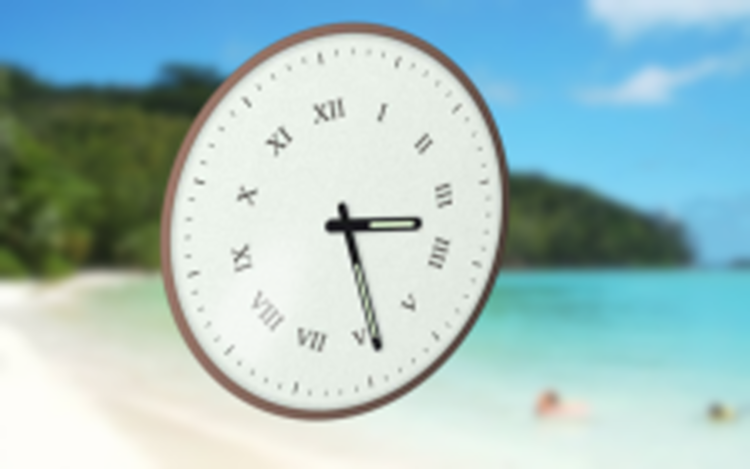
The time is 3:29
